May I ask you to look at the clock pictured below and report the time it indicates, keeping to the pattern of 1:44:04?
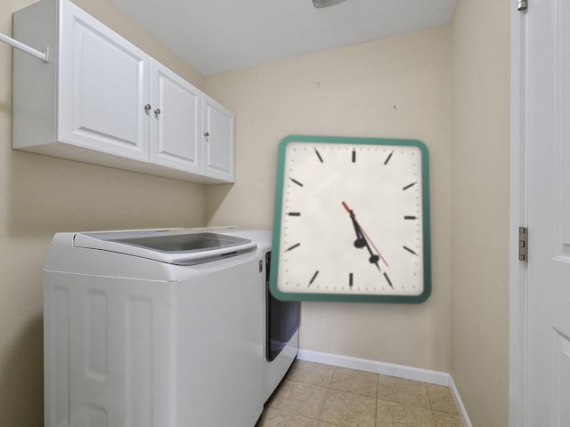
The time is 5:25:24
